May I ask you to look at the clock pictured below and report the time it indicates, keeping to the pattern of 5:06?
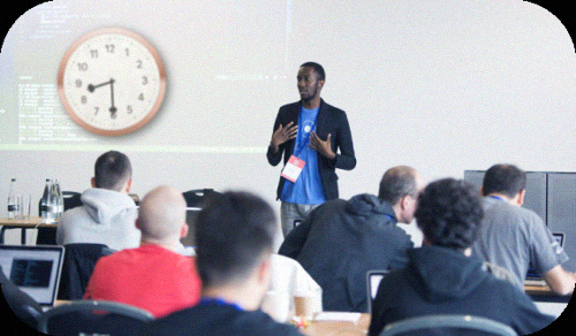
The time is 8:30
